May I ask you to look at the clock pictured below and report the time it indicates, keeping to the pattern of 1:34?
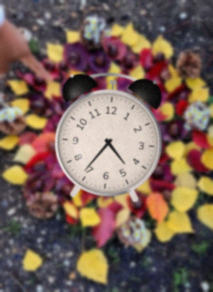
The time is 4:36
